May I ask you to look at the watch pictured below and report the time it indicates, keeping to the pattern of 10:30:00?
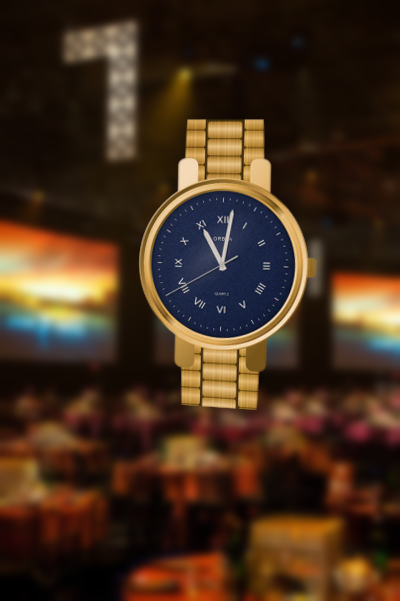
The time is 11:01:40
